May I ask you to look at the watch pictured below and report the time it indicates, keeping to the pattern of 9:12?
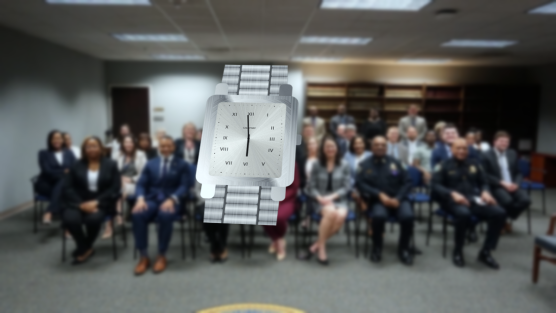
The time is 5:59
